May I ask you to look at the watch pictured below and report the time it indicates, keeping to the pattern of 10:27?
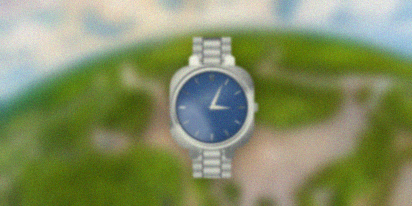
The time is 3:04
